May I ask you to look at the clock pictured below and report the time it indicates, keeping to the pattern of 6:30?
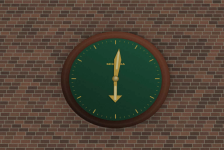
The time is 6:01
